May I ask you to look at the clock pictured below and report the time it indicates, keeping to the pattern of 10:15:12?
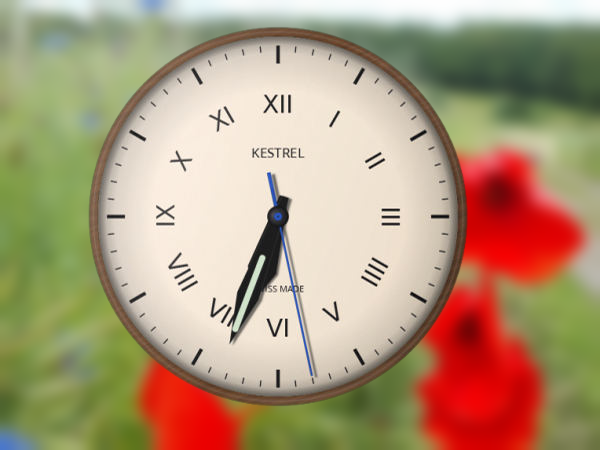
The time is 6:33:28
